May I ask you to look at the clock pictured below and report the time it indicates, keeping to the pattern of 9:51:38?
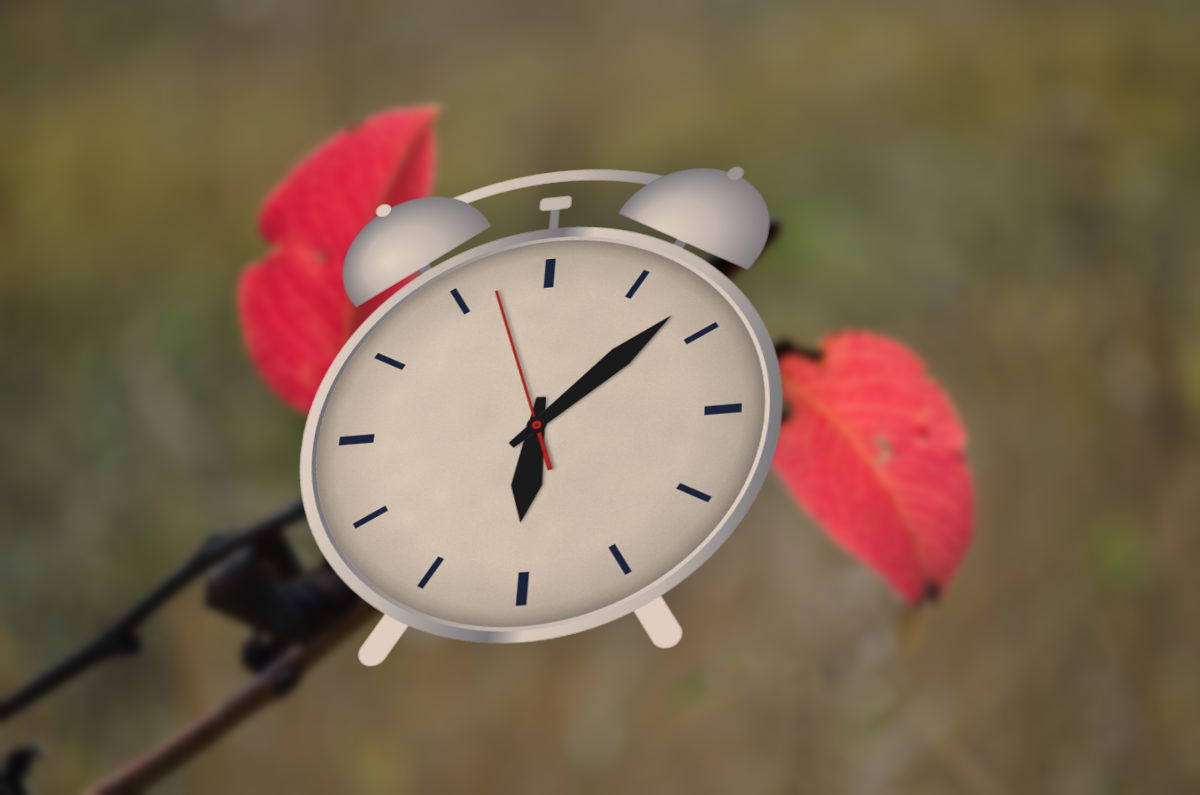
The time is 6:07:57
